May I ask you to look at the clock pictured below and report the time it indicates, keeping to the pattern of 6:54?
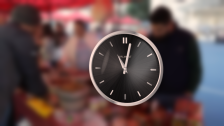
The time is 11:02
